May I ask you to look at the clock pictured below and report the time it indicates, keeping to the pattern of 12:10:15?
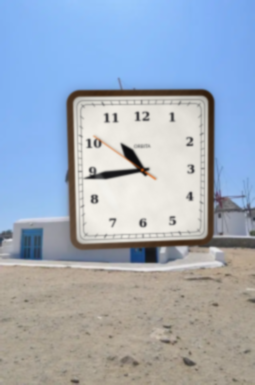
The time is 10:43:51
